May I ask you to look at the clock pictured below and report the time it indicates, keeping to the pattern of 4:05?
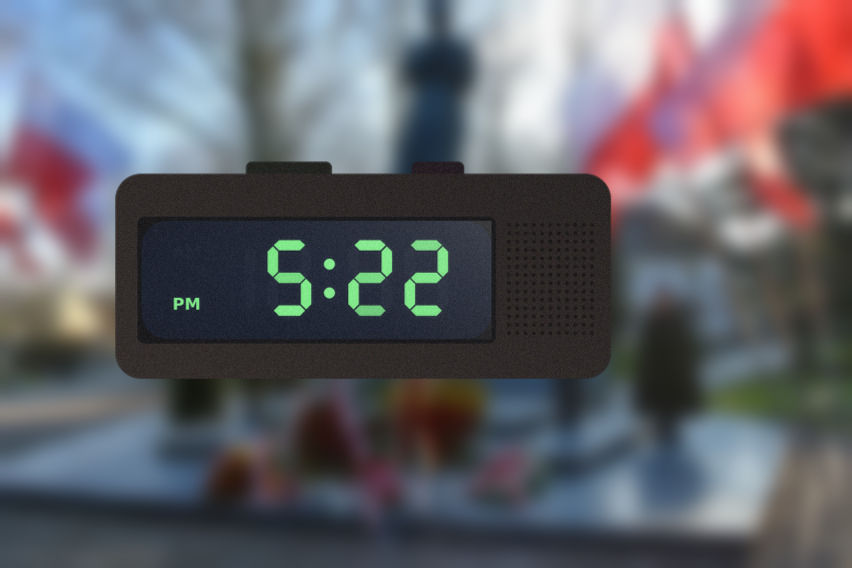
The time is 5:22
